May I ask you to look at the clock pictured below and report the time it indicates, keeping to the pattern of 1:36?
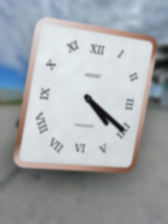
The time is 4:20
